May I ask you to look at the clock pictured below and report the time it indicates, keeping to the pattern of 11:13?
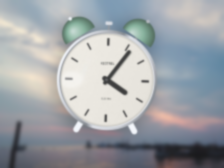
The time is 4:06
